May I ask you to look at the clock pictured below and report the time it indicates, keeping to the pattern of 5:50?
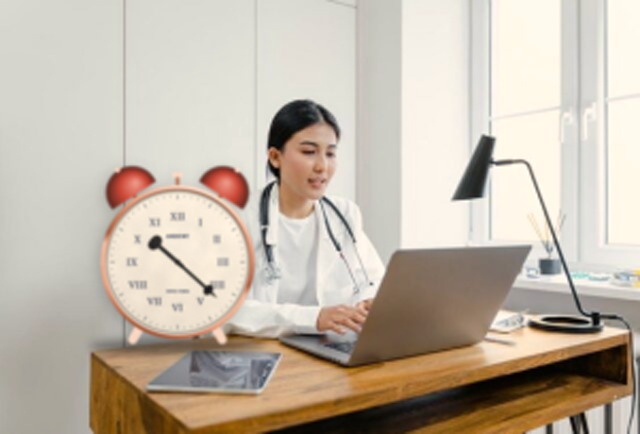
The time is 10:22
